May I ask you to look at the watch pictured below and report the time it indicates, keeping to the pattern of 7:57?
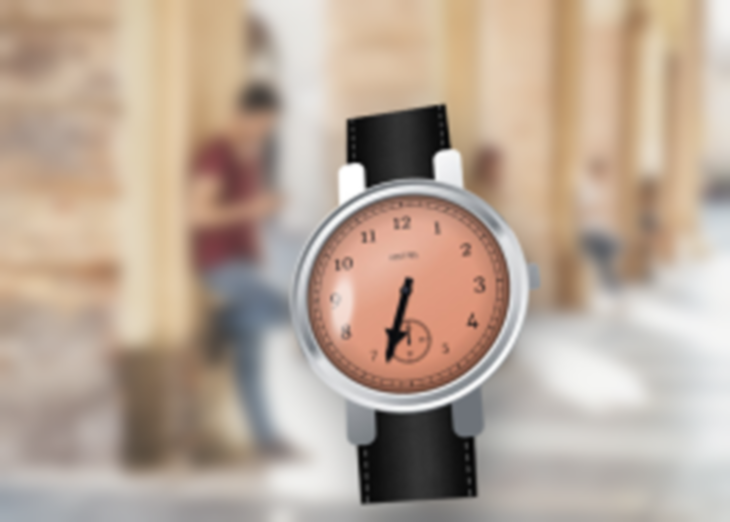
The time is 6:33
